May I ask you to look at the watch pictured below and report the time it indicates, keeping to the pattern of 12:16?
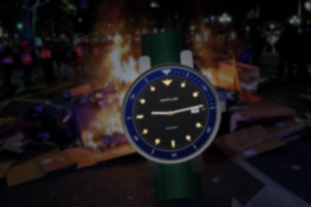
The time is 9:14
